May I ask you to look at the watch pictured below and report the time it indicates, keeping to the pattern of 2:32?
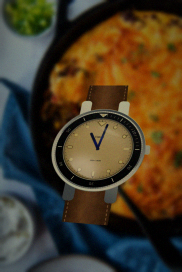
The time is 11:02
